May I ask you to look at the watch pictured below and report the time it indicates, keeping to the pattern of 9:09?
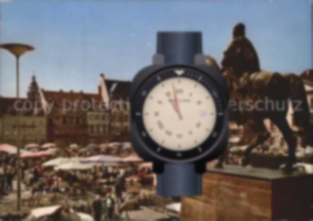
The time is 10:58
